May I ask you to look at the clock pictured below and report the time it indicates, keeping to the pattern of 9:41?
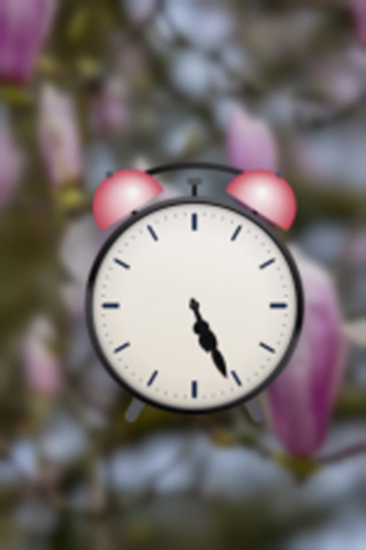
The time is 5:26
